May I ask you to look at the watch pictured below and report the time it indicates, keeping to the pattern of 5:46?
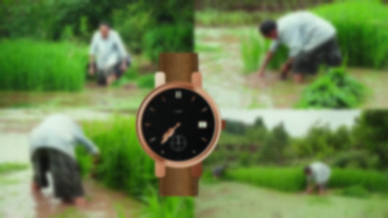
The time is 7:37
